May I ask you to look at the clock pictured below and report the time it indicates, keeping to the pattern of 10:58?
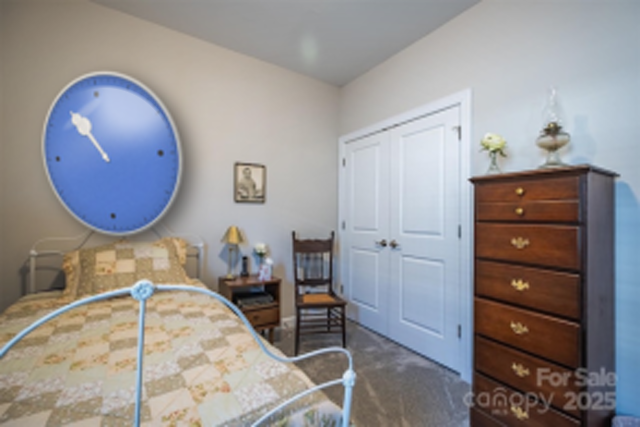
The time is 10:54
